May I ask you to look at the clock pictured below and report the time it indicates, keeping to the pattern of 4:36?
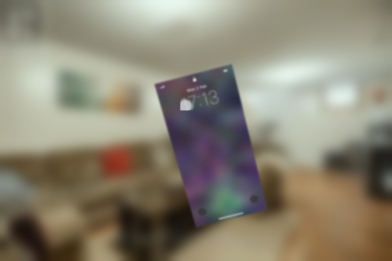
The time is 17:13
